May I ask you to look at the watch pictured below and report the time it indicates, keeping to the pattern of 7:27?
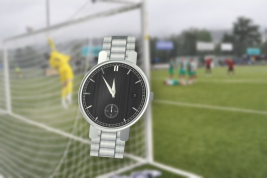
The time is 11:54
